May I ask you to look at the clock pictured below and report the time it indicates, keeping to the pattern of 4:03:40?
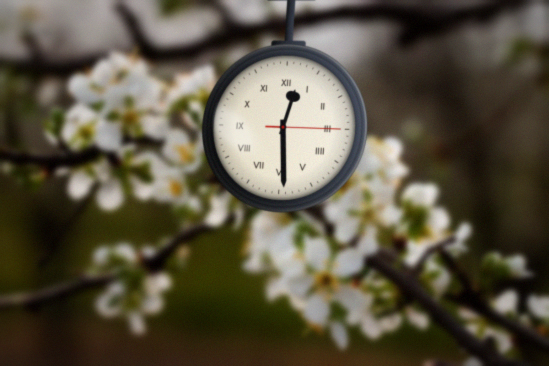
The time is 12:29:15
